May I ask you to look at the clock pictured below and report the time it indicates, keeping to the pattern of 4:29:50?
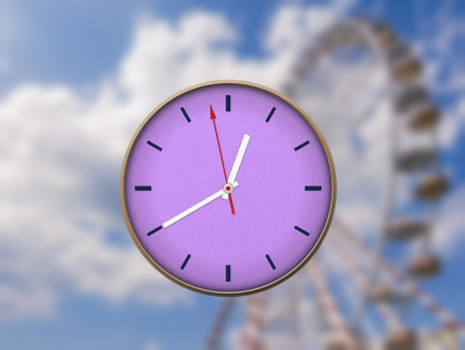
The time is 12:39:58
